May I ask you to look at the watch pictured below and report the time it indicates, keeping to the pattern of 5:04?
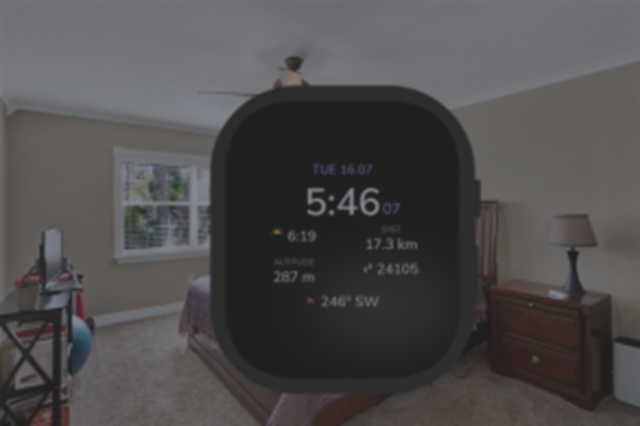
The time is 5:46
